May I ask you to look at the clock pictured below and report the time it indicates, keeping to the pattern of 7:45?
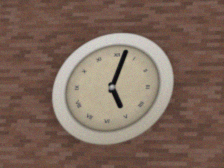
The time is 5:02
